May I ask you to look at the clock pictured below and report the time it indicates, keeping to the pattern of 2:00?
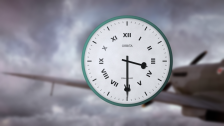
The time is 3:30
